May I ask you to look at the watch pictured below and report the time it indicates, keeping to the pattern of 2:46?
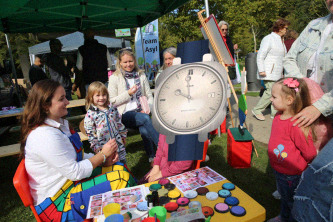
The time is 9:59
